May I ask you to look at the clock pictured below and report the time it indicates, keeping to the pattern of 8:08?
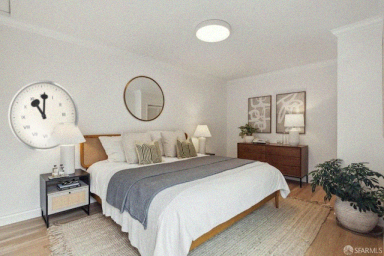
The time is 11:01
